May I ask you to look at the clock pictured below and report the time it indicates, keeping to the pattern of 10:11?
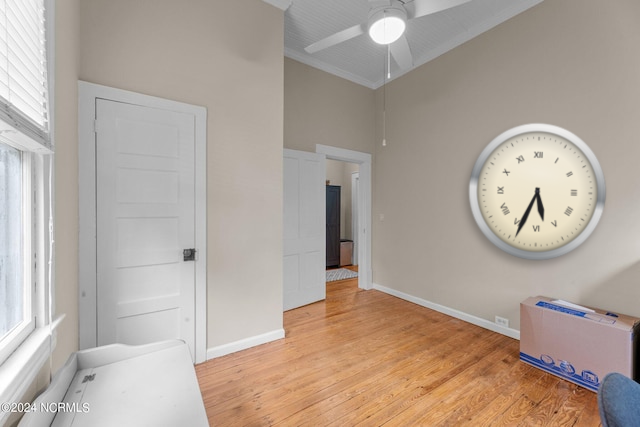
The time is 5:34
